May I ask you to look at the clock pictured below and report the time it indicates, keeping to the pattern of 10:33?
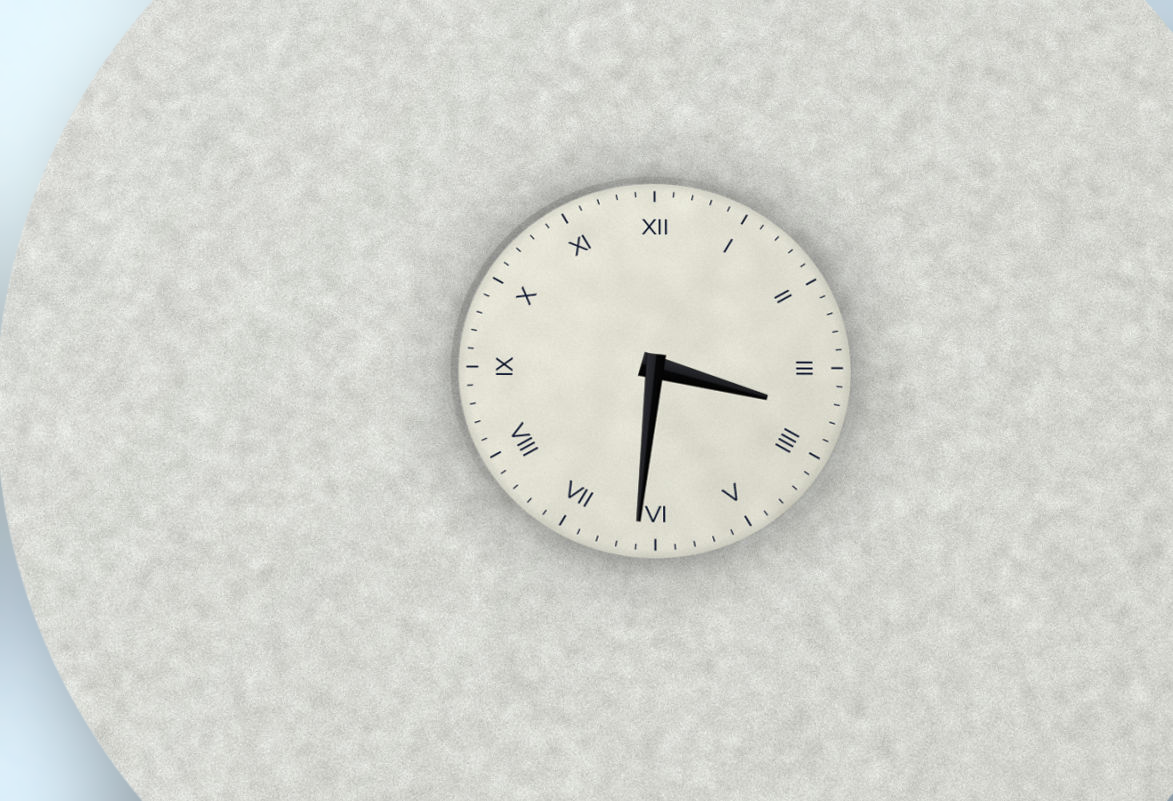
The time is 3:31
